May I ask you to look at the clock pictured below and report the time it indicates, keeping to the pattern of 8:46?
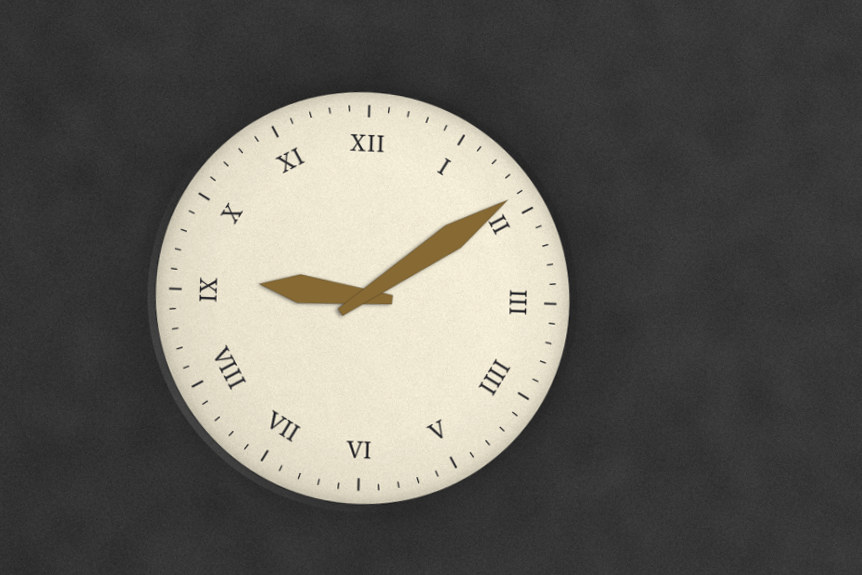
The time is 9:09
